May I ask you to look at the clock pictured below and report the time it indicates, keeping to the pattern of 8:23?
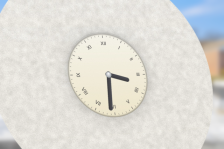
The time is 3:31
